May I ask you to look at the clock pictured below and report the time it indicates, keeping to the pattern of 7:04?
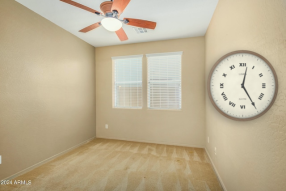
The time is 12:25
